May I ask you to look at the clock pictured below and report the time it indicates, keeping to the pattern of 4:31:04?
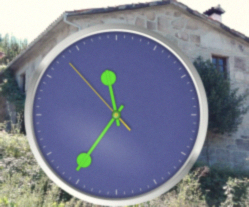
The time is 11:35:53
